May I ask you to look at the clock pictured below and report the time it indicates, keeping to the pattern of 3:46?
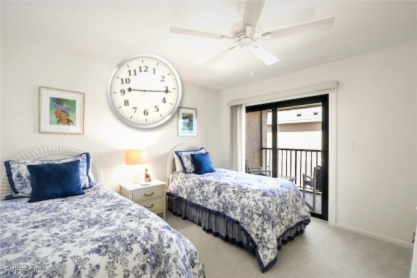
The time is 9:16
